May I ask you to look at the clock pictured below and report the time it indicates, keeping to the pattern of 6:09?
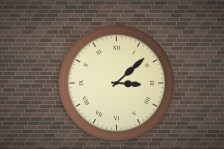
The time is 3:08
